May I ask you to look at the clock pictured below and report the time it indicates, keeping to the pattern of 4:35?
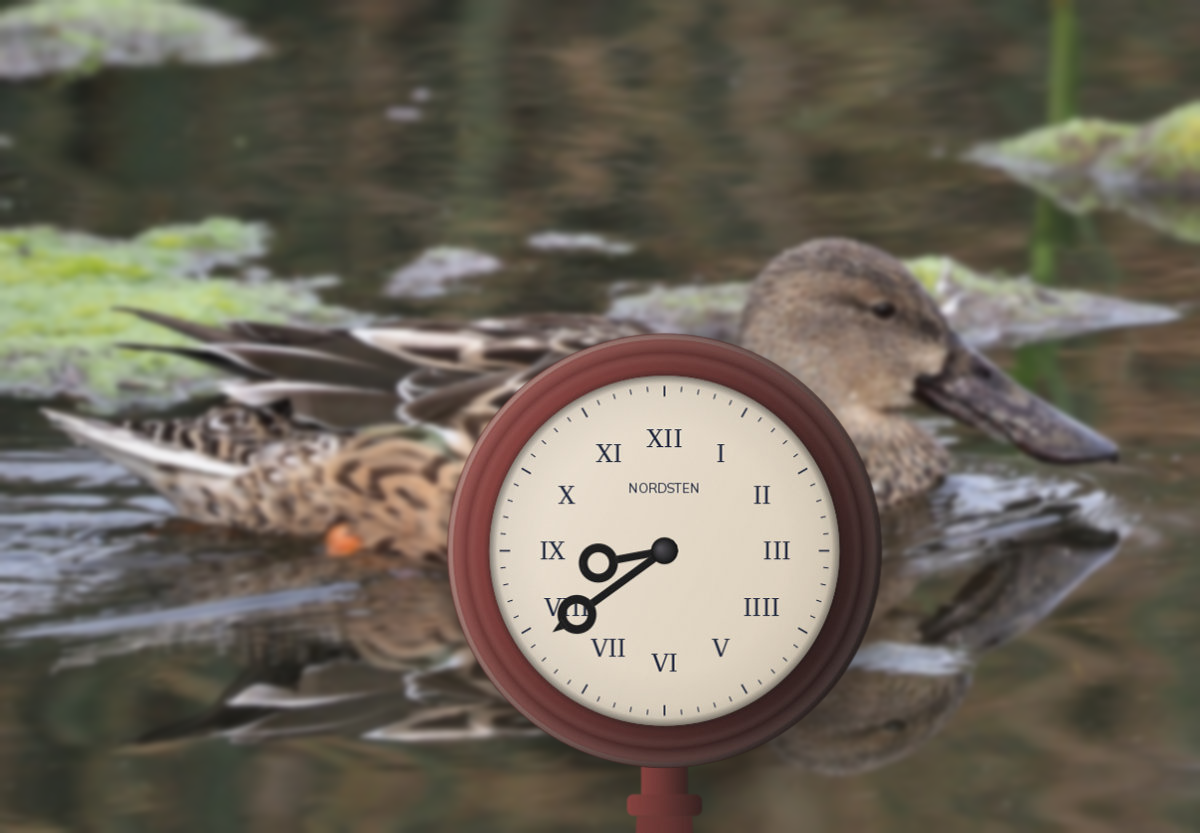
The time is 8:39
